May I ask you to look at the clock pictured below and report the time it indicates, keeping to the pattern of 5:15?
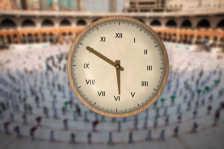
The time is 5:50
